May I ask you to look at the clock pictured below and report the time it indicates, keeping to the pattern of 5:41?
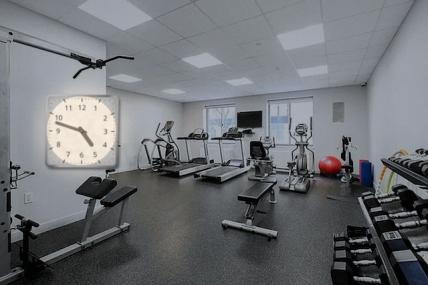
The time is 4:48
